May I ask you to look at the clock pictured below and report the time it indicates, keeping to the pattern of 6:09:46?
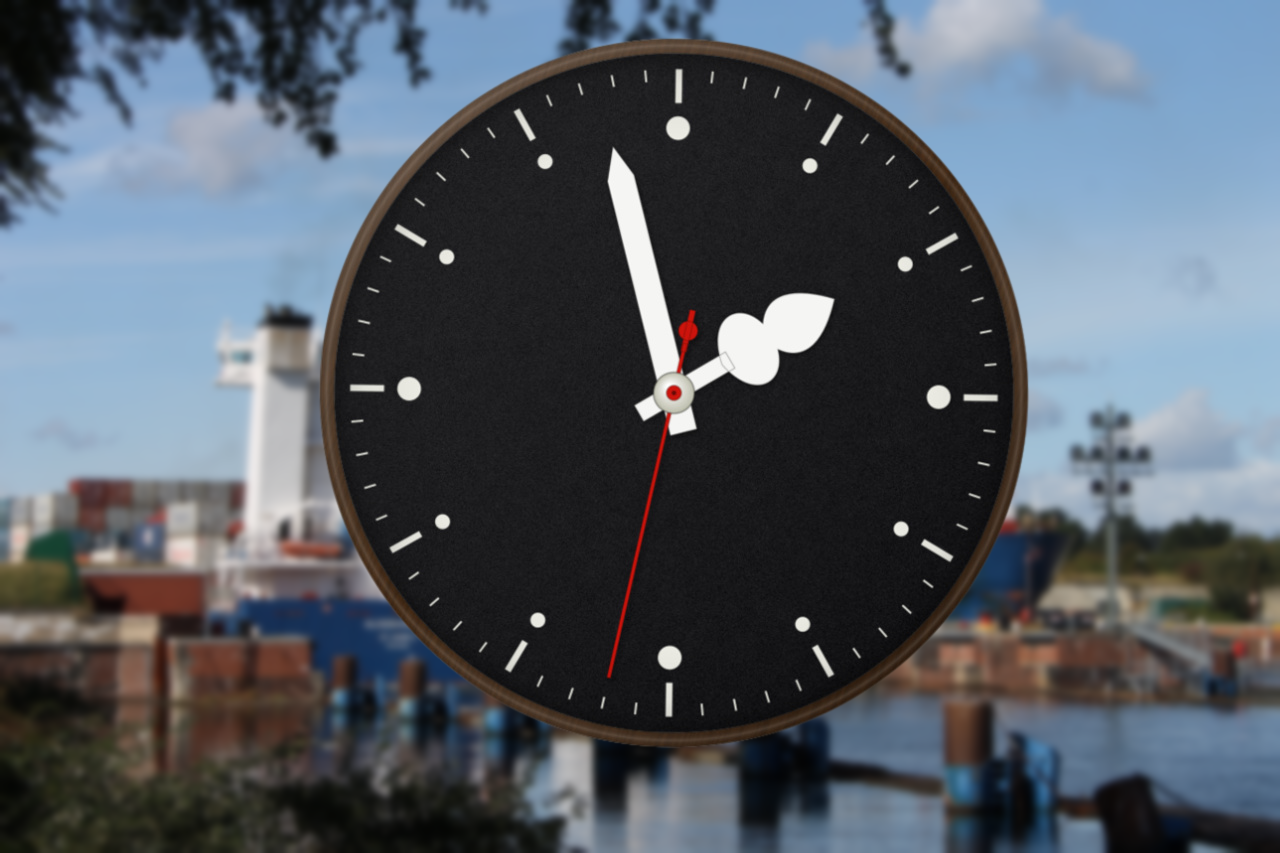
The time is 1:57:32
